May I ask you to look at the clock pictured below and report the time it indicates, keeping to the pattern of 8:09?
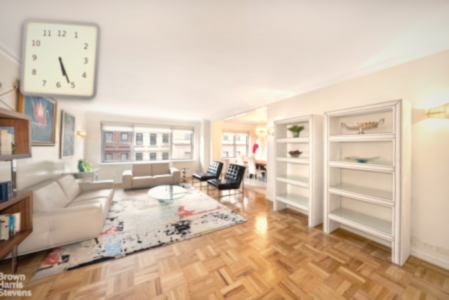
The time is 5:26
